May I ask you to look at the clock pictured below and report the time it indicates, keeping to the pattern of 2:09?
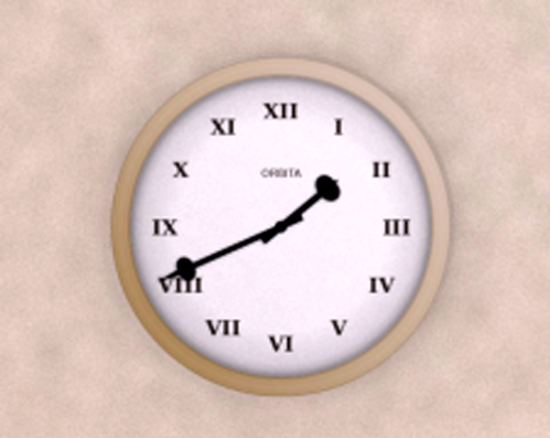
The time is 1:41
